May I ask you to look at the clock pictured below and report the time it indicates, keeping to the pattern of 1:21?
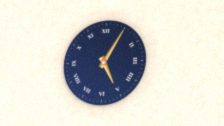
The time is 5:05
